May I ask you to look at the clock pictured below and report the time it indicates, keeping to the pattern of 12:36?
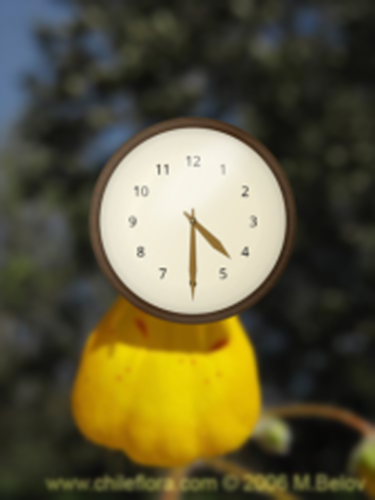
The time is 4:30
